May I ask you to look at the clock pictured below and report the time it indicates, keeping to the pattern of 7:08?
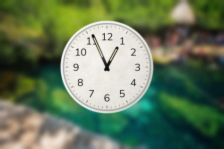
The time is 12:56
